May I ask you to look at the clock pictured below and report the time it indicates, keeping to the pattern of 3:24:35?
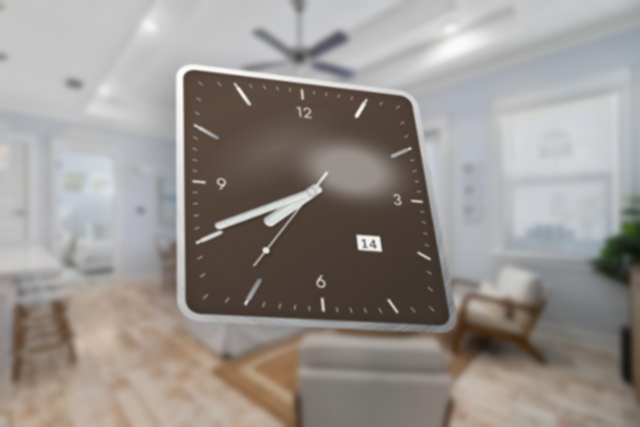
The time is 7:40:36
